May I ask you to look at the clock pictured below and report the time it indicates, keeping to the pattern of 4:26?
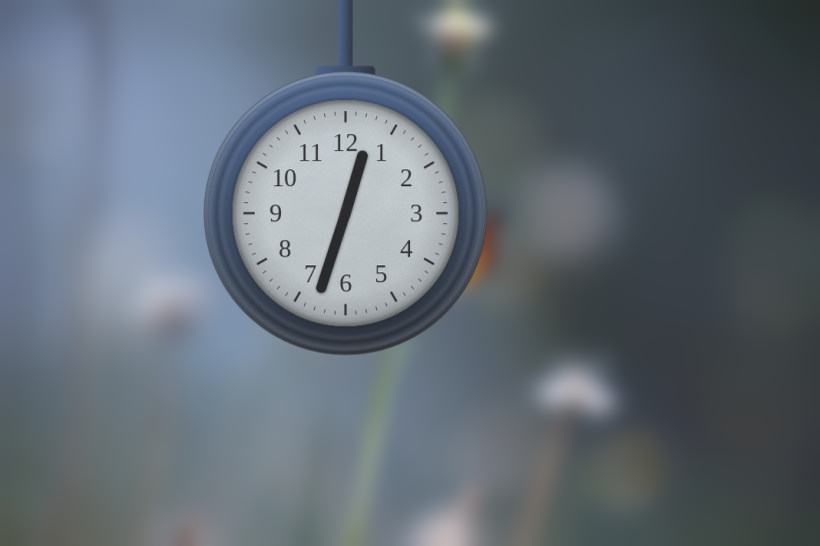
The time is 12:33
